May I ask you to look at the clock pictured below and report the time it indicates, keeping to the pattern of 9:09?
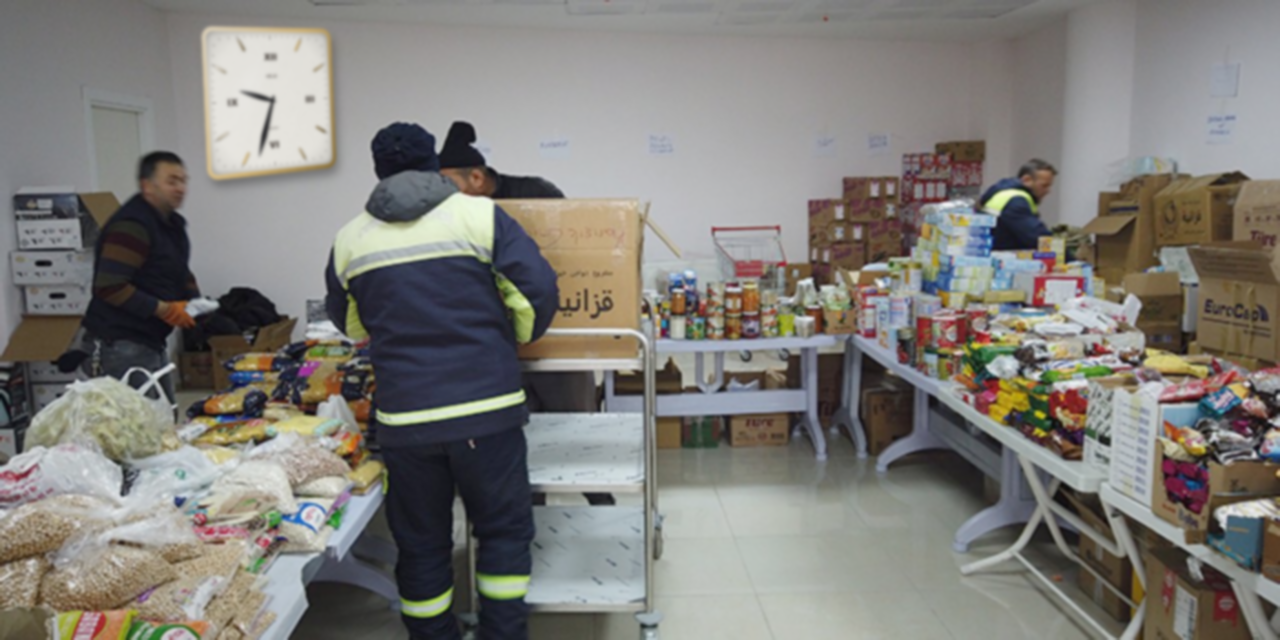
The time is 9:33
